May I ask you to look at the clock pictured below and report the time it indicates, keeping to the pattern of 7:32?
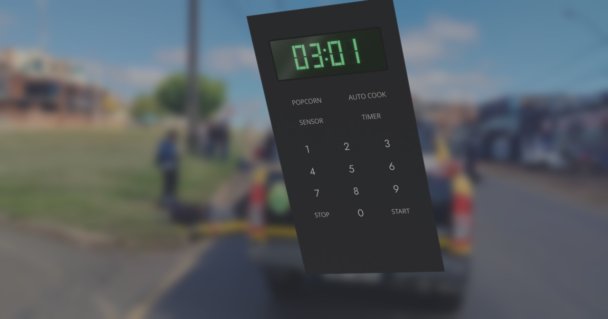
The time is 3:01
